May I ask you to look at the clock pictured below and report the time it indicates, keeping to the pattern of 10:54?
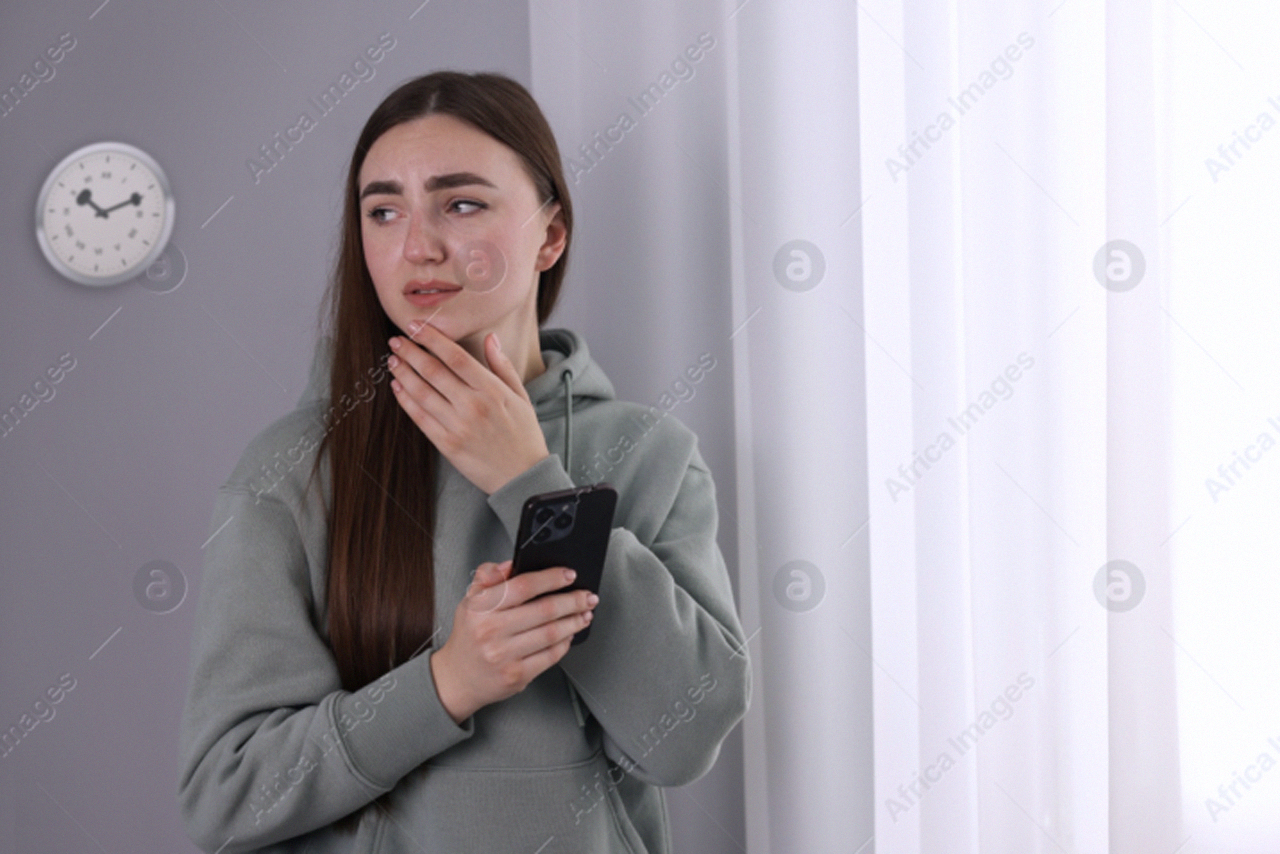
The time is 10:11
